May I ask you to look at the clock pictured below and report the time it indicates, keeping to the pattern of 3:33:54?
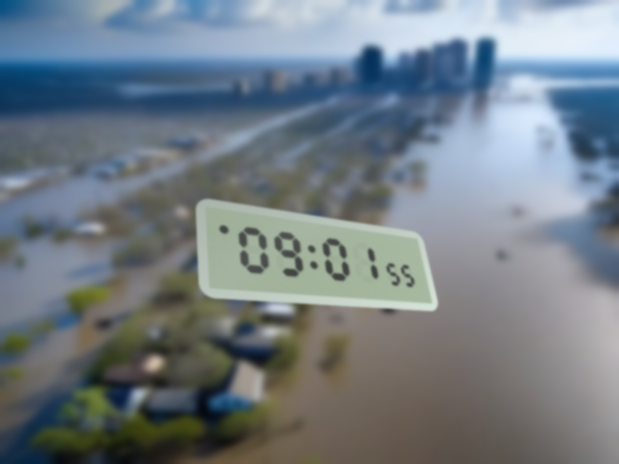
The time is 9:01:55
